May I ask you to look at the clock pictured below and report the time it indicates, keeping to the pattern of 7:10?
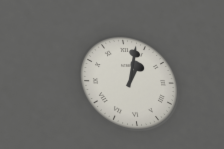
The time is 1:03
